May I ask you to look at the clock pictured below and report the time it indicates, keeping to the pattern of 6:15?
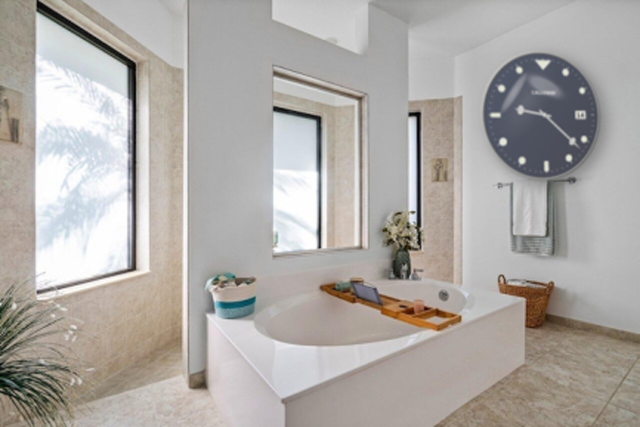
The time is 9:22
